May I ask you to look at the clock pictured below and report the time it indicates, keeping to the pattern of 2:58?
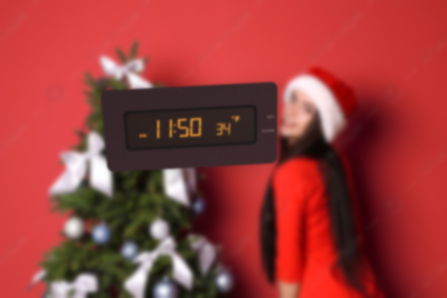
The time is 11:50
